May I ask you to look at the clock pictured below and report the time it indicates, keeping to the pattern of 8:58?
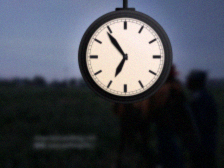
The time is 6:54
